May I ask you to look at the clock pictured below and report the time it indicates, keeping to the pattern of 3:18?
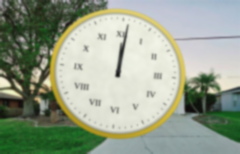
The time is 12:01
